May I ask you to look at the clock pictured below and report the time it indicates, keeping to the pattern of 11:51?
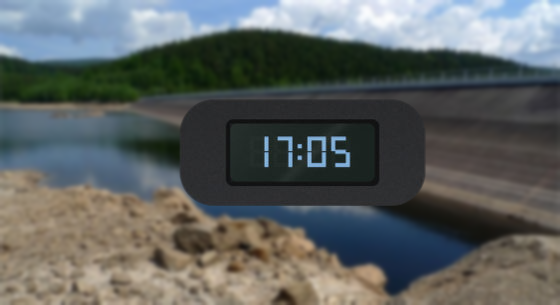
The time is 17:05
